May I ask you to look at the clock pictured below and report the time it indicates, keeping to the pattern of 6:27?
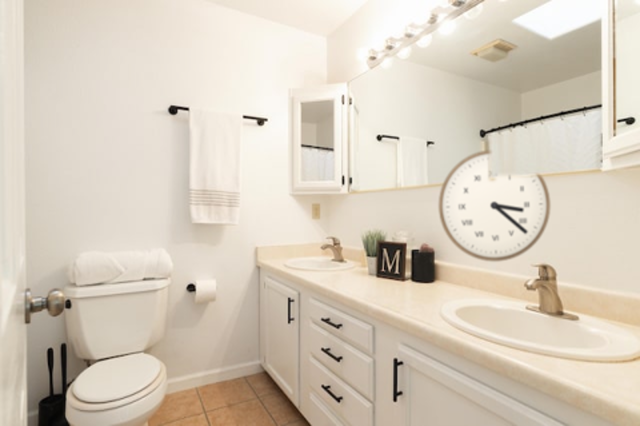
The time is 3:22
